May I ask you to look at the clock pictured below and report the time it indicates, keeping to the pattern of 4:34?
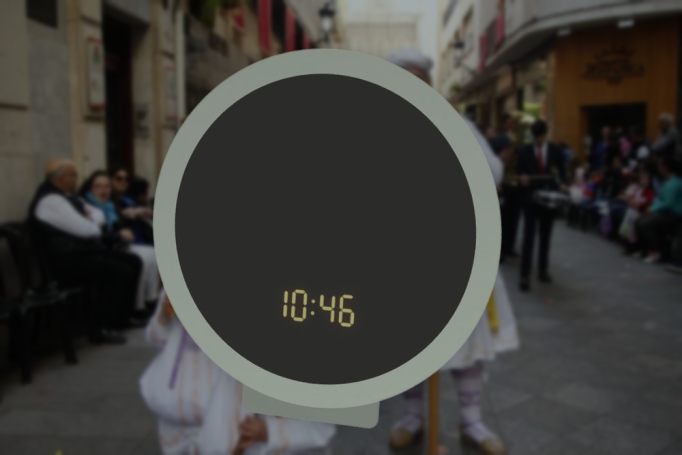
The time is 10:46
